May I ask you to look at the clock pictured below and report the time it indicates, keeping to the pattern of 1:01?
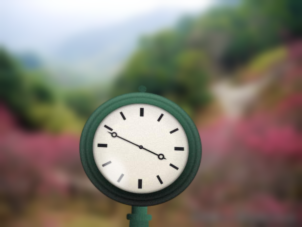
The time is 3:49
